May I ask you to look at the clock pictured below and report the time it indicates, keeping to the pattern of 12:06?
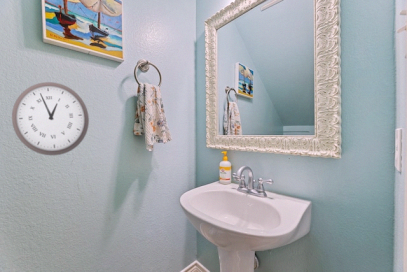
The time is 12:57
